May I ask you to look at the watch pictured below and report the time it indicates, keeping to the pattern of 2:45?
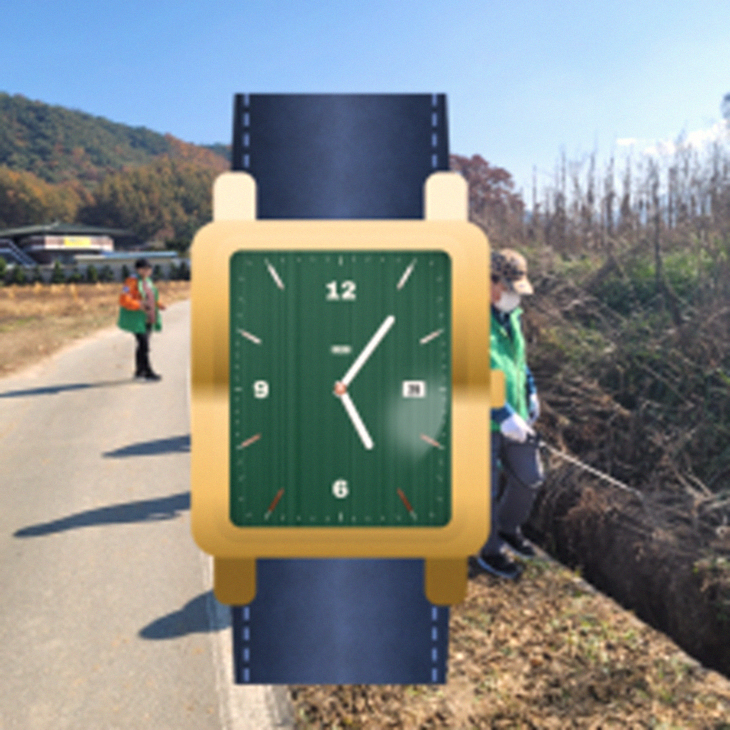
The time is 5:06
